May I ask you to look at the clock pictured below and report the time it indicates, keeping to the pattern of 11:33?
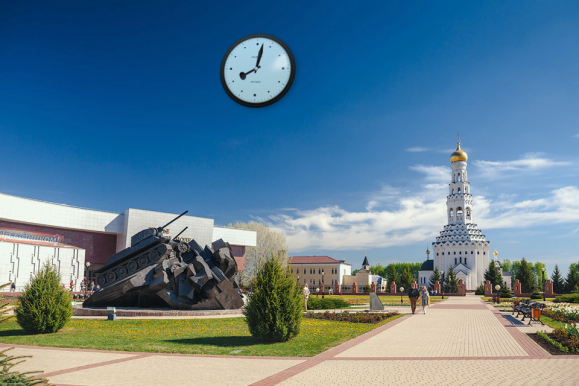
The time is 8:02
